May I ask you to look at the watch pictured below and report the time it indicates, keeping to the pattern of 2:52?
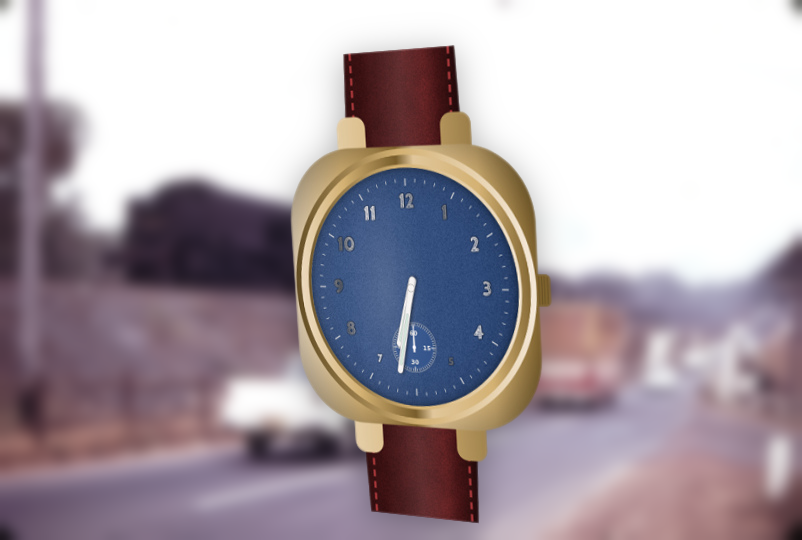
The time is 6:32
